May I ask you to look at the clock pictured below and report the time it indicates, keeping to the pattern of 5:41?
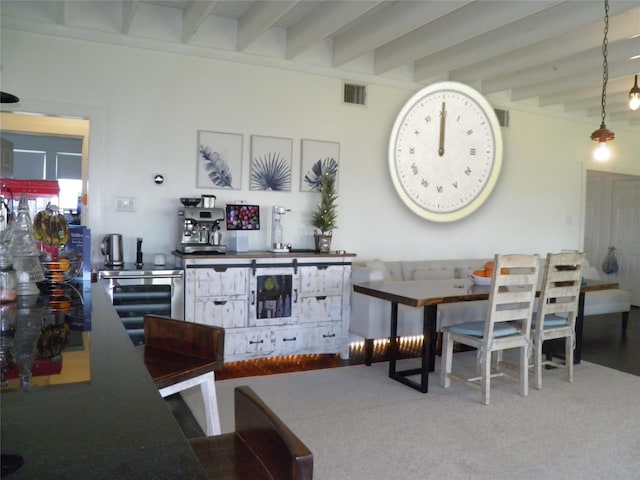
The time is 12:00
